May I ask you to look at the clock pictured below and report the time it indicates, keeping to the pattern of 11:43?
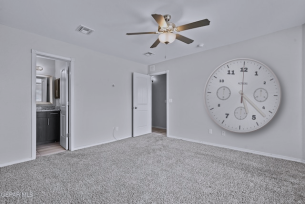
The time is 5:22
